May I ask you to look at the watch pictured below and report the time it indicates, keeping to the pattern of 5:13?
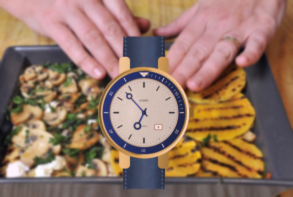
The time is 6:53
